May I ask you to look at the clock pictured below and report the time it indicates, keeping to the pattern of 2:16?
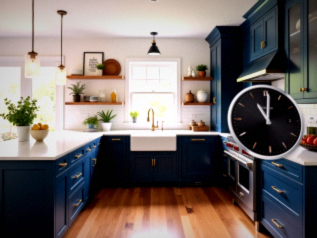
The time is 11:01
